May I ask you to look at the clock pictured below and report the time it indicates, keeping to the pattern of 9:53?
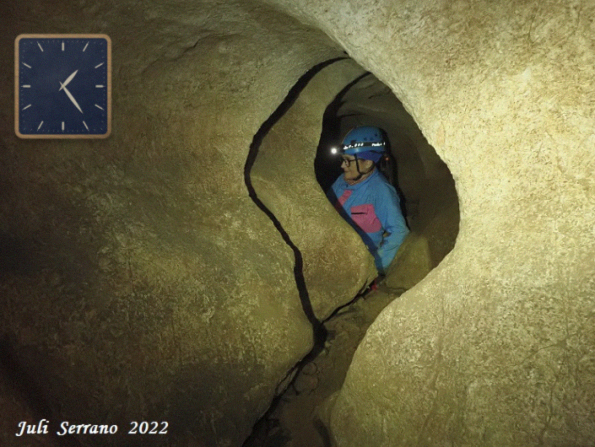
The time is 1:24
